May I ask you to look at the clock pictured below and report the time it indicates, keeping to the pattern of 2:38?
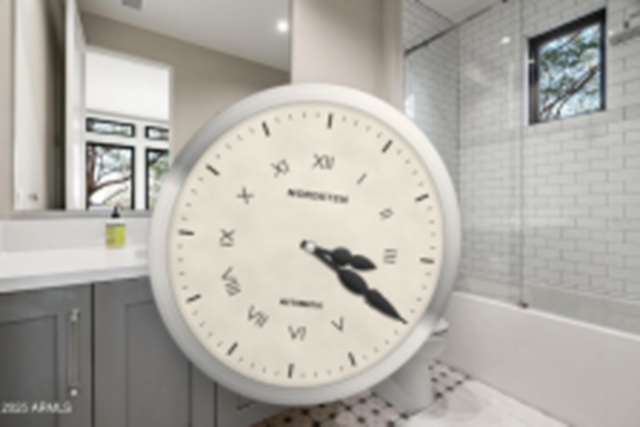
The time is 3:20
